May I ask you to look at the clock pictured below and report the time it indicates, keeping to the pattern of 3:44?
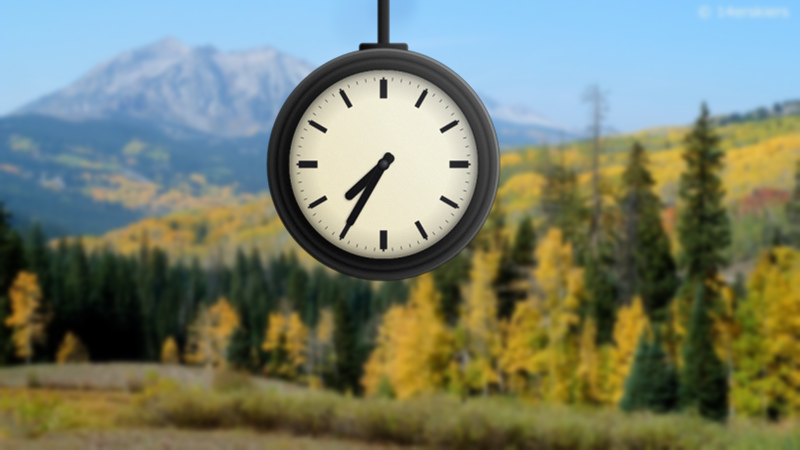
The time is 7:35
